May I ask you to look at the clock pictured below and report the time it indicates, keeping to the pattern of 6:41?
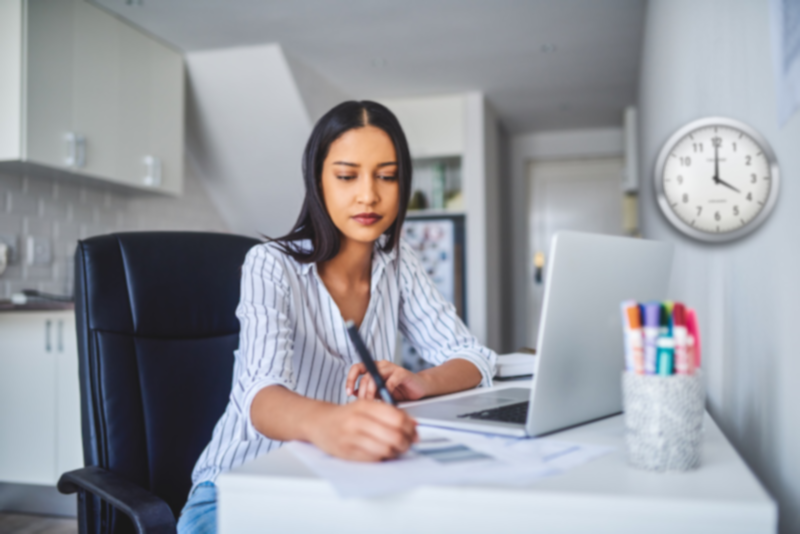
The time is 4:00
